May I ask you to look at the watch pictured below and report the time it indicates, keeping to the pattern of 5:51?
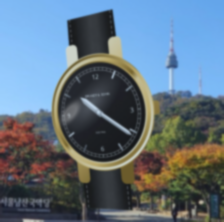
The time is 10:21
